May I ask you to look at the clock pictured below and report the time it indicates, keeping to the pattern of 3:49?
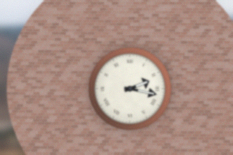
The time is 2:17
